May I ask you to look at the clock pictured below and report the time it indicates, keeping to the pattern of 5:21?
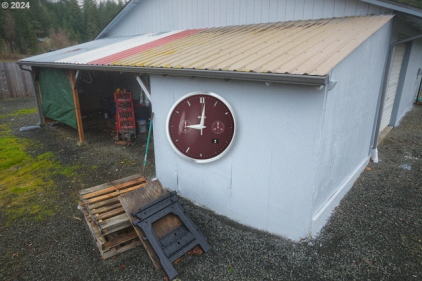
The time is 9:01
